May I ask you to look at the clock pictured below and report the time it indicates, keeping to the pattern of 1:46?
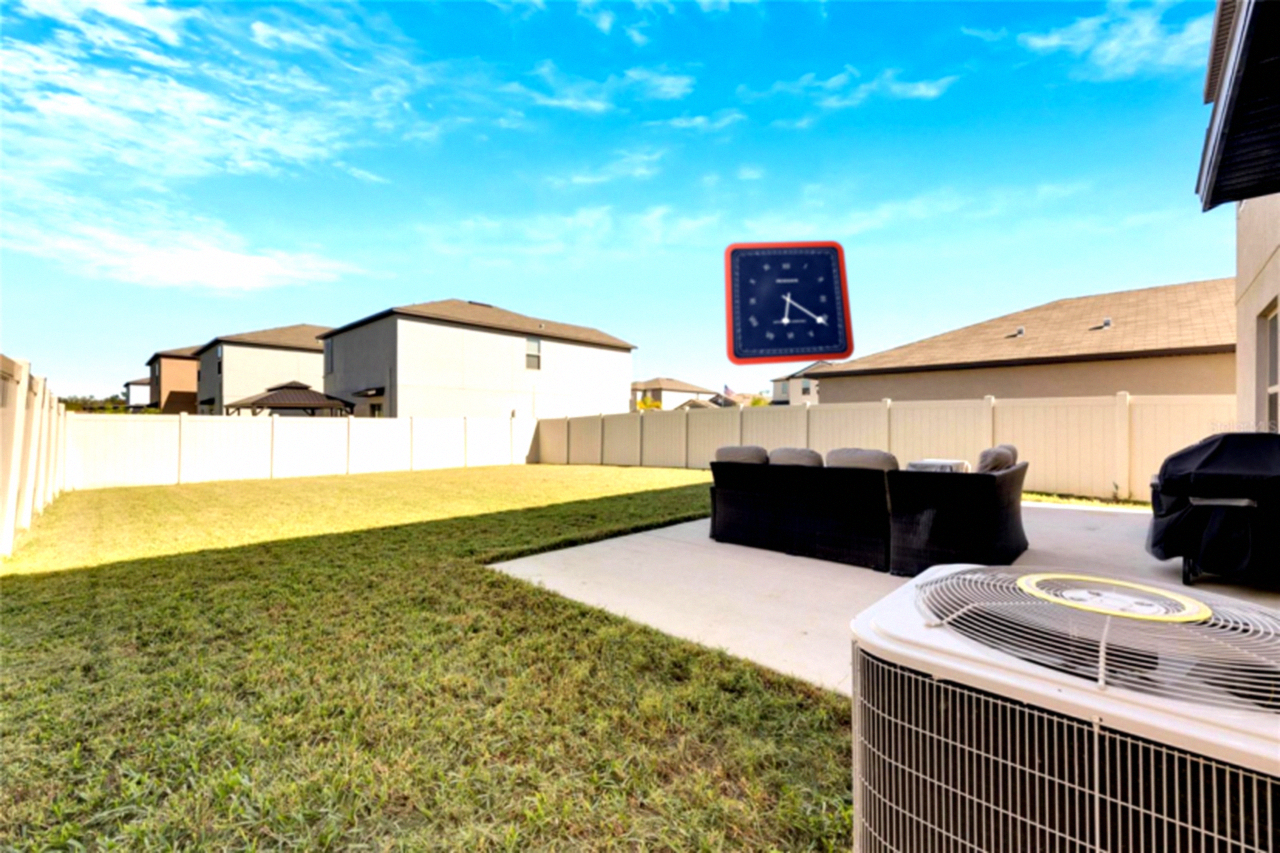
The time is 6:21
